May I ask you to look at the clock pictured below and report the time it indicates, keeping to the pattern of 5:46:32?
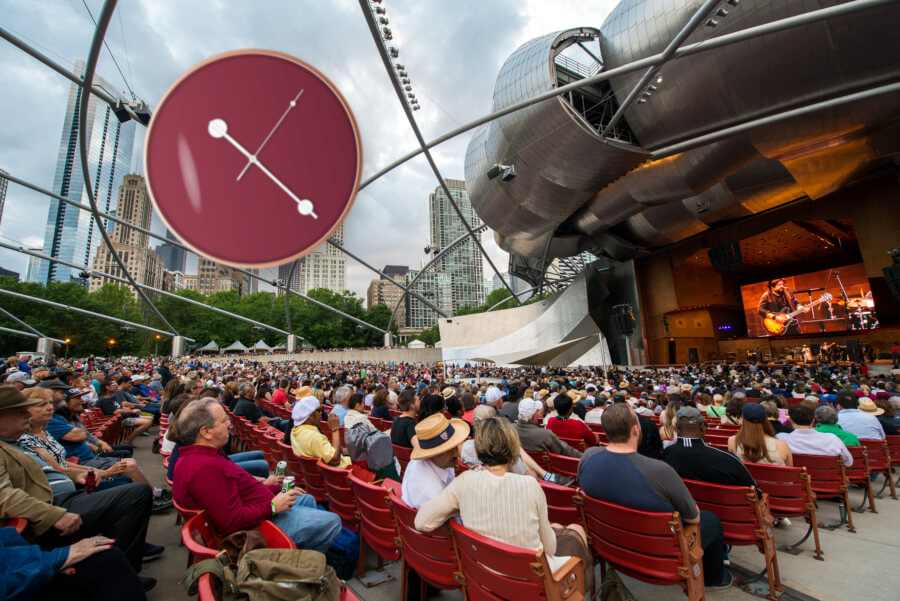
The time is 10:22:06
